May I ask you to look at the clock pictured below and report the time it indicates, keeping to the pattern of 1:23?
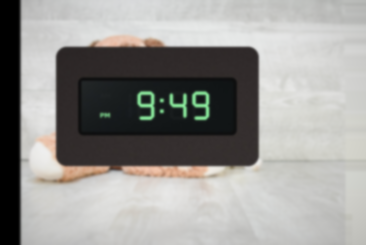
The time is 9:49
